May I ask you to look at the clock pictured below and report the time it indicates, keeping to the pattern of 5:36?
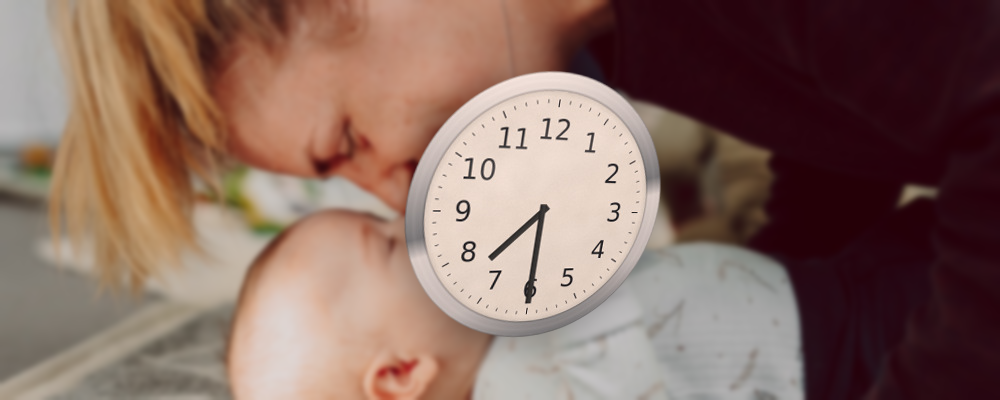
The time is 7:30
